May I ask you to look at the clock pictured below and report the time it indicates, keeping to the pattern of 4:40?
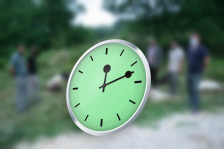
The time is 12:12
